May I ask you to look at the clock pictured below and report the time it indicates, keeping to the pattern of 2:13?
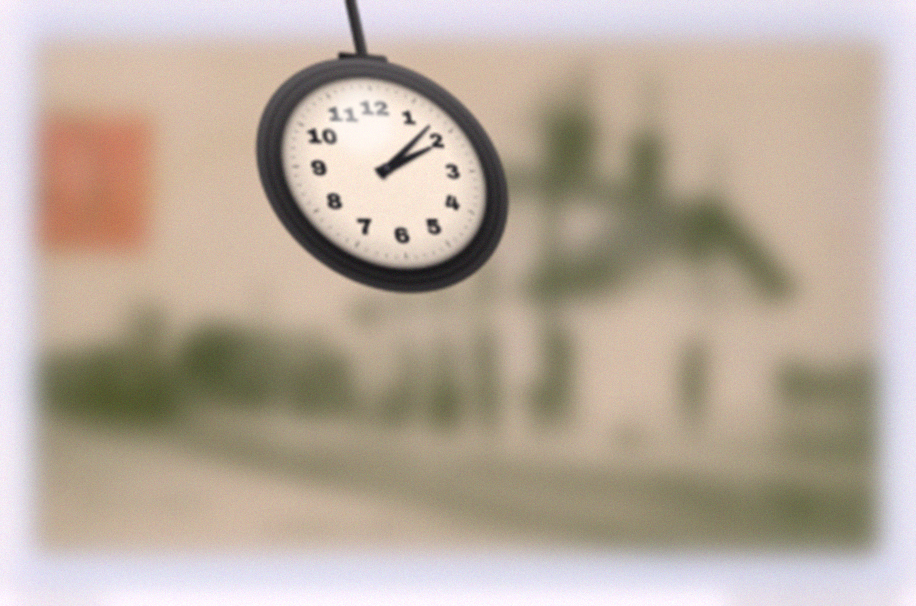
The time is 2:08
